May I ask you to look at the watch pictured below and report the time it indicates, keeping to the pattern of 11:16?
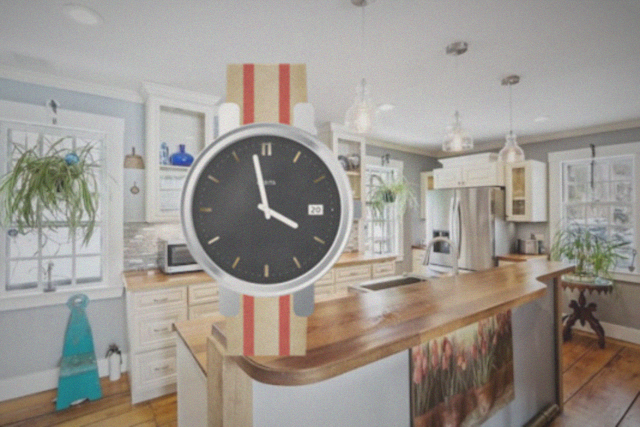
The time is 3:58
